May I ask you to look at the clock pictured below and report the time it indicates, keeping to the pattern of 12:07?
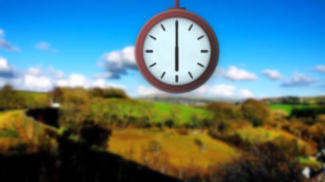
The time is 6:00
